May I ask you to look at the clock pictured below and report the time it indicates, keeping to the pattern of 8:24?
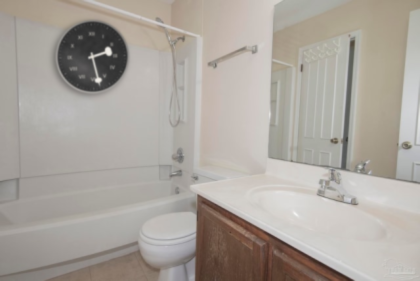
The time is 2:28
